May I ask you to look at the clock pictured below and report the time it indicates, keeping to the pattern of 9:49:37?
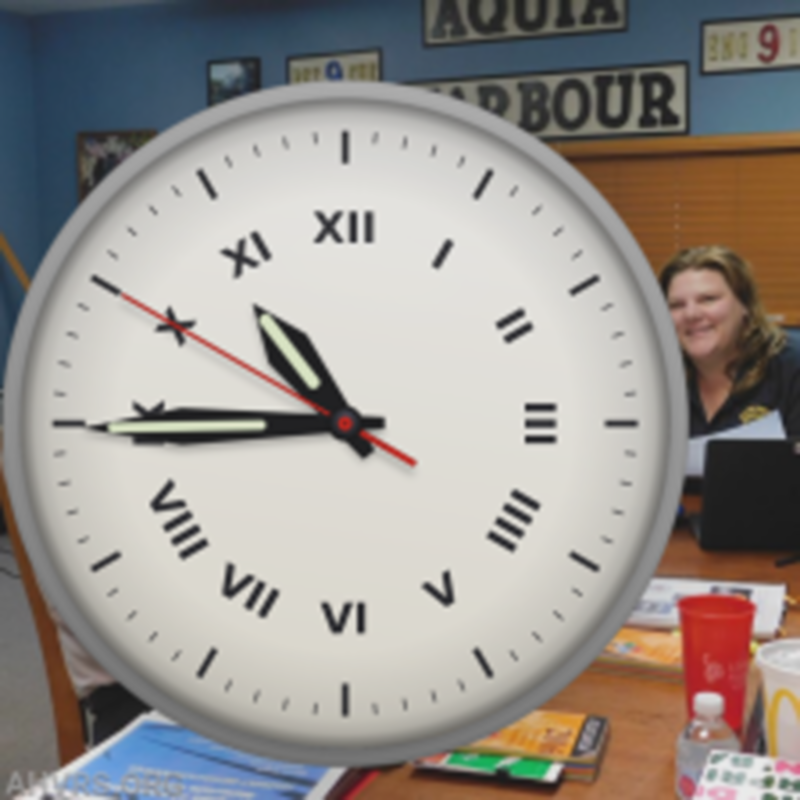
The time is 10:44:50
